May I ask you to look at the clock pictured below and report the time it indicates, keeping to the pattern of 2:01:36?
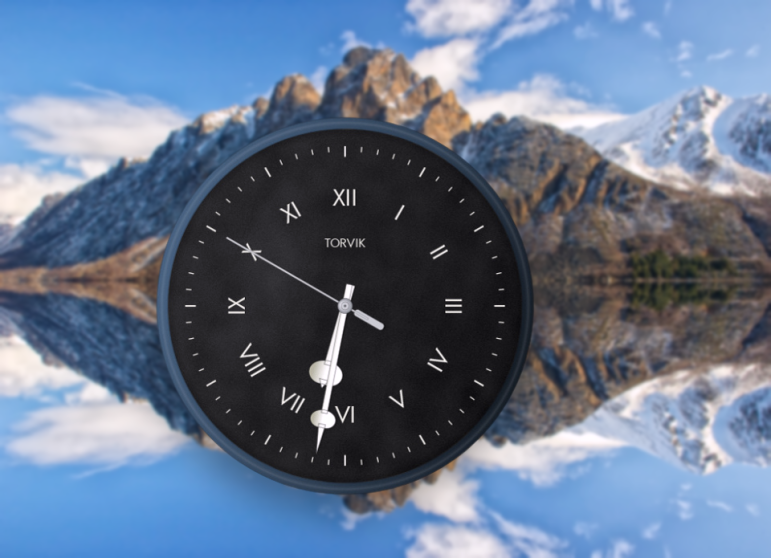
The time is 6:31:50
